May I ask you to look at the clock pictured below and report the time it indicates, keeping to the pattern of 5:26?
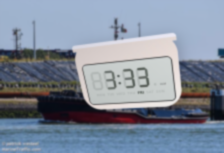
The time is 3:33
